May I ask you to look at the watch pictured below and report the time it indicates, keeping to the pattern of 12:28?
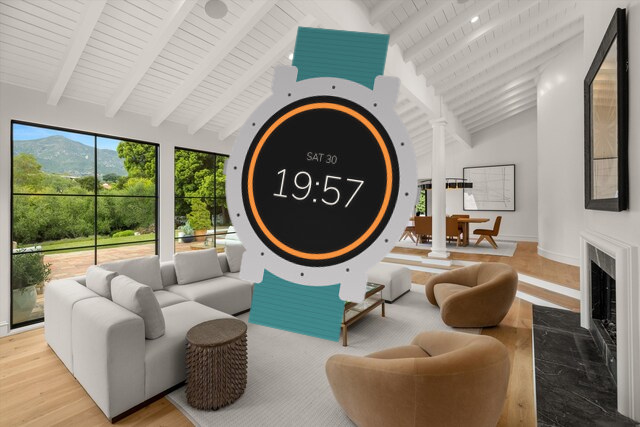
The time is 19:57
